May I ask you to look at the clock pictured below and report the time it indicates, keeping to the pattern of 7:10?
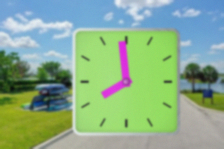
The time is 7:59
